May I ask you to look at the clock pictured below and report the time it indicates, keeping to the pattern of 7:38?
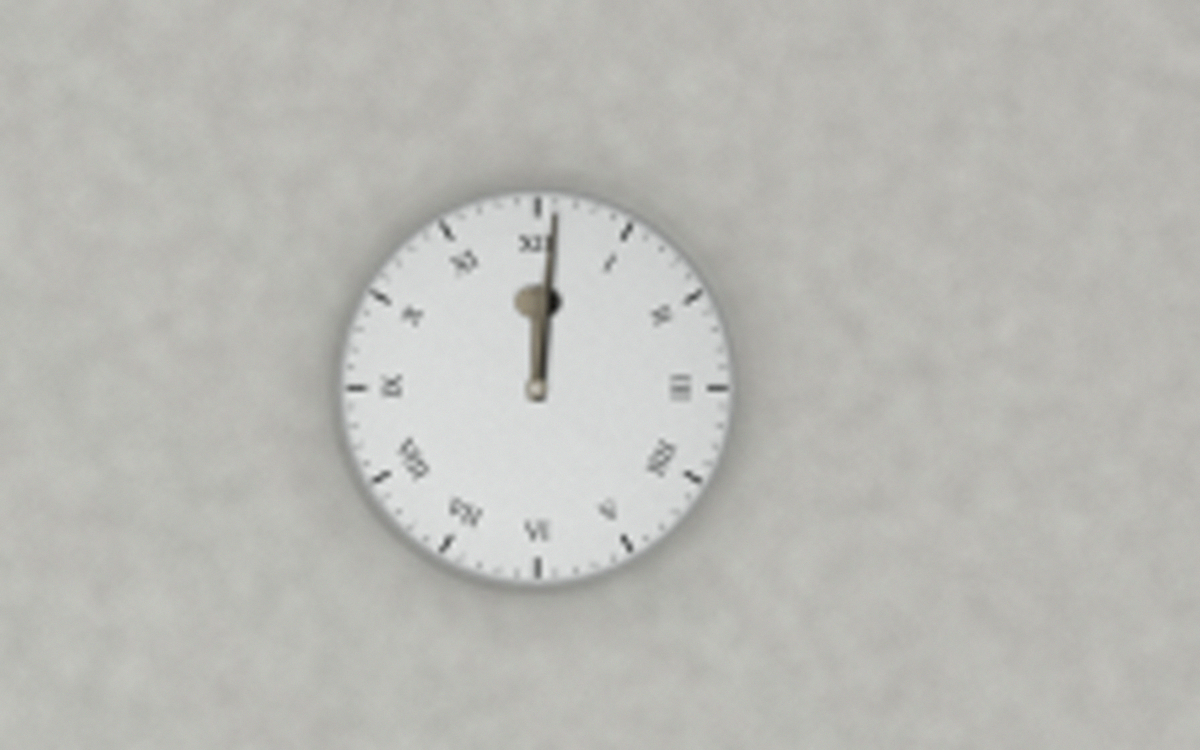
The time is 12:01
